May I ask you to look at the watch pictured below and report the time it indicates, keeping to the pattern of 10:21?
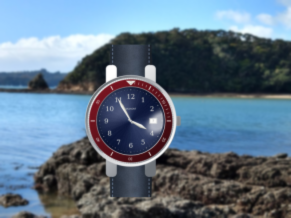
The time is 3:55
